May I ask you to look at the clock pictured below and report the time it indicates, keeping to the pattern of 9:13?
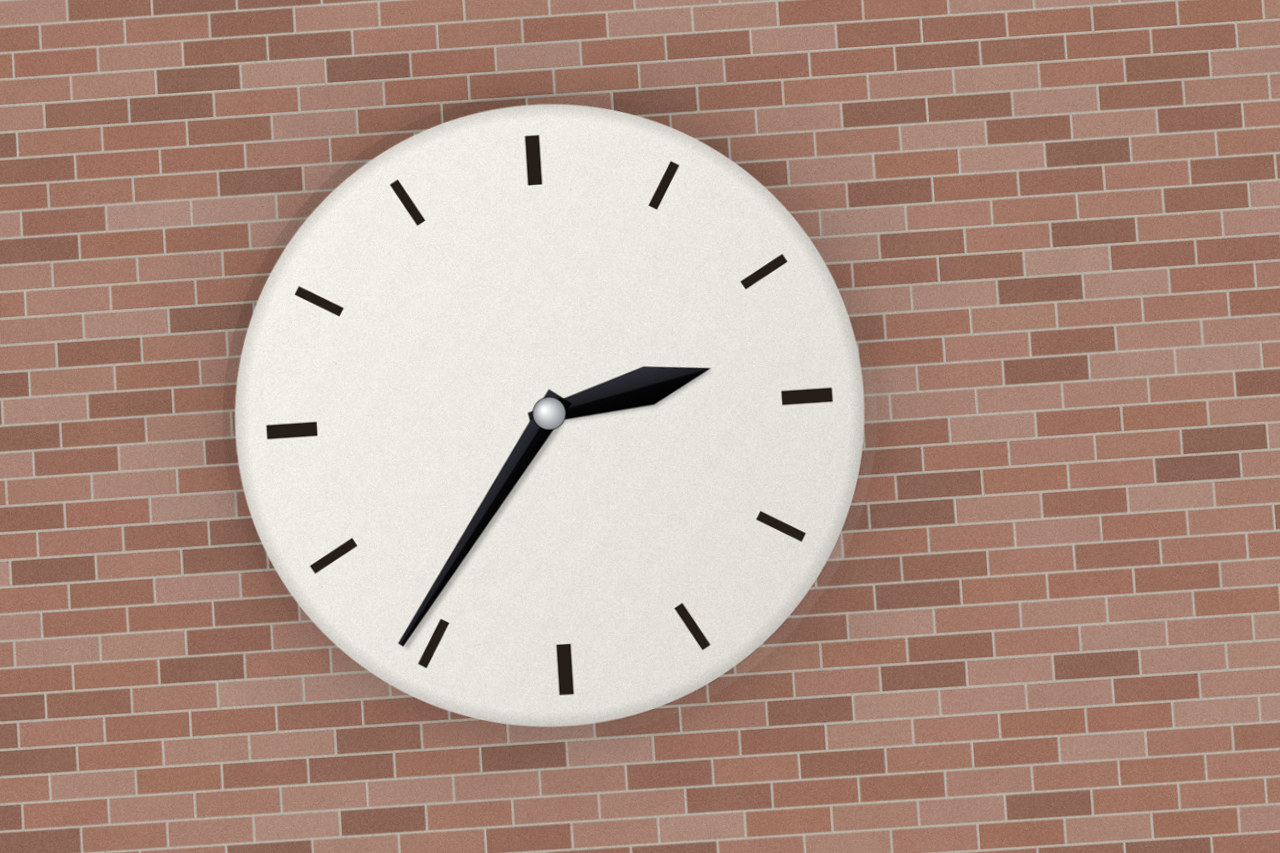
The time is 2:36
